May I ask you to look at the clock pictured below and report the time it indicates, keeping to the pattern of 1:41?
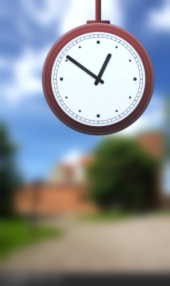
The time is 12:51
